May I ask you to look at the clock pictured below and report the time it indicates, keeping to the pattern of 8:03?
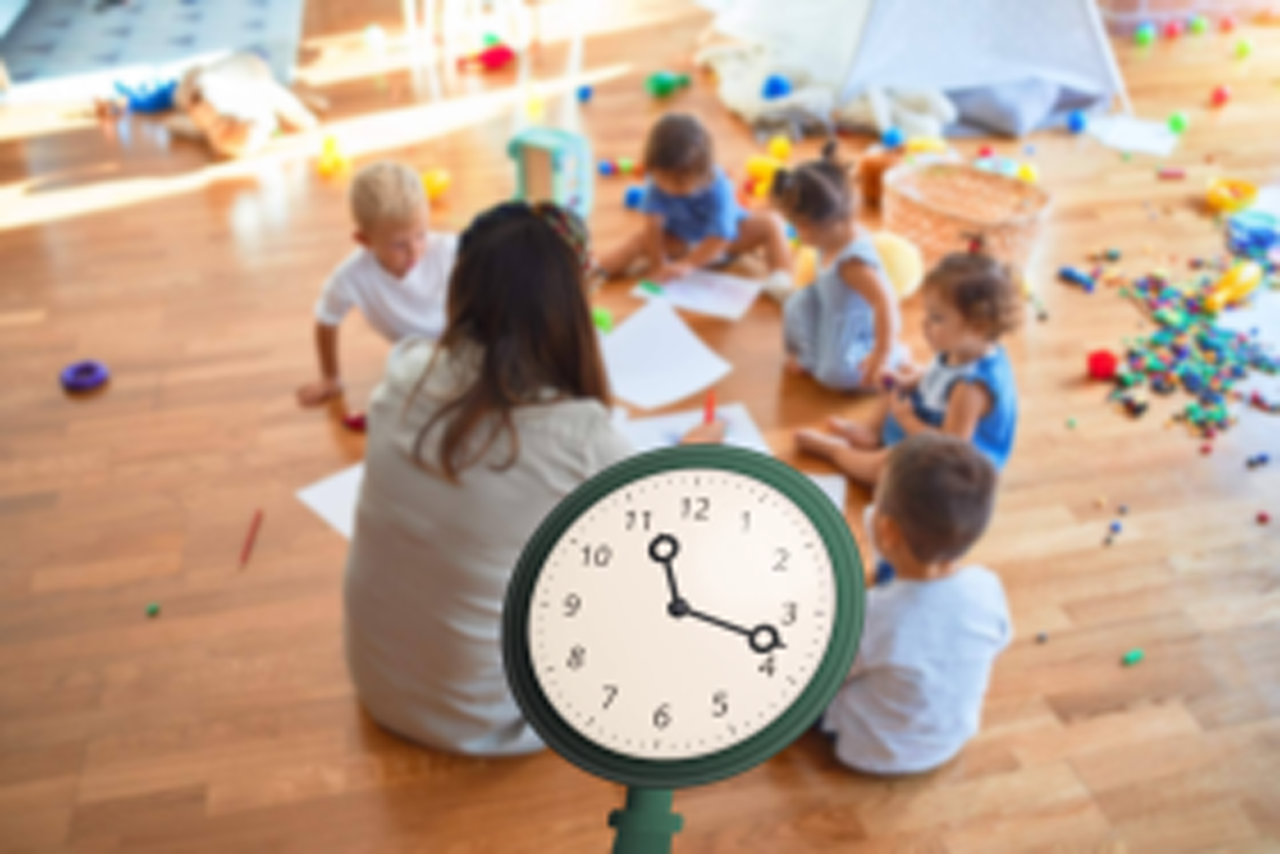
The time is 11:18
